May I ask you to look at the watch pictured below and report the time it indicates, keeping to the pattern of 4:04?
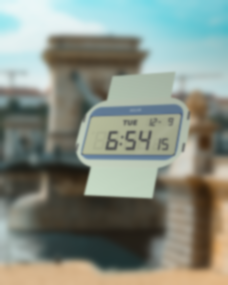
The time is 6:54
